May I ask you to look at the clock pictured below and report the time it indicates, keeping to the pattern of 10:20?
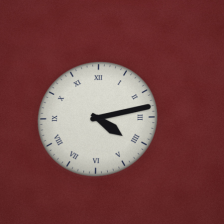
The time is 4:13
